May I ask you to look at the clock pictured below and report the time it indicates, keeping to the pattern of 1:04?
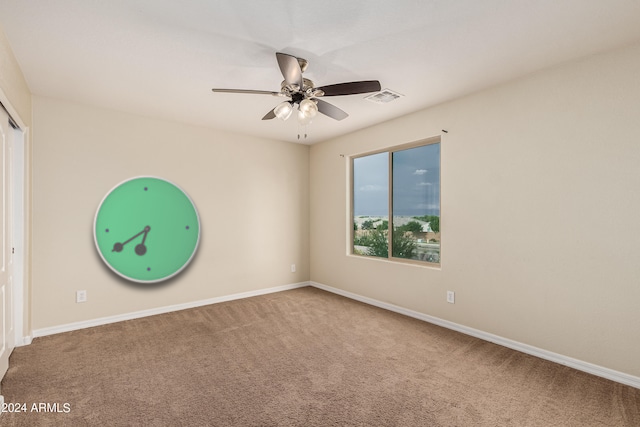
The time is 6:40
